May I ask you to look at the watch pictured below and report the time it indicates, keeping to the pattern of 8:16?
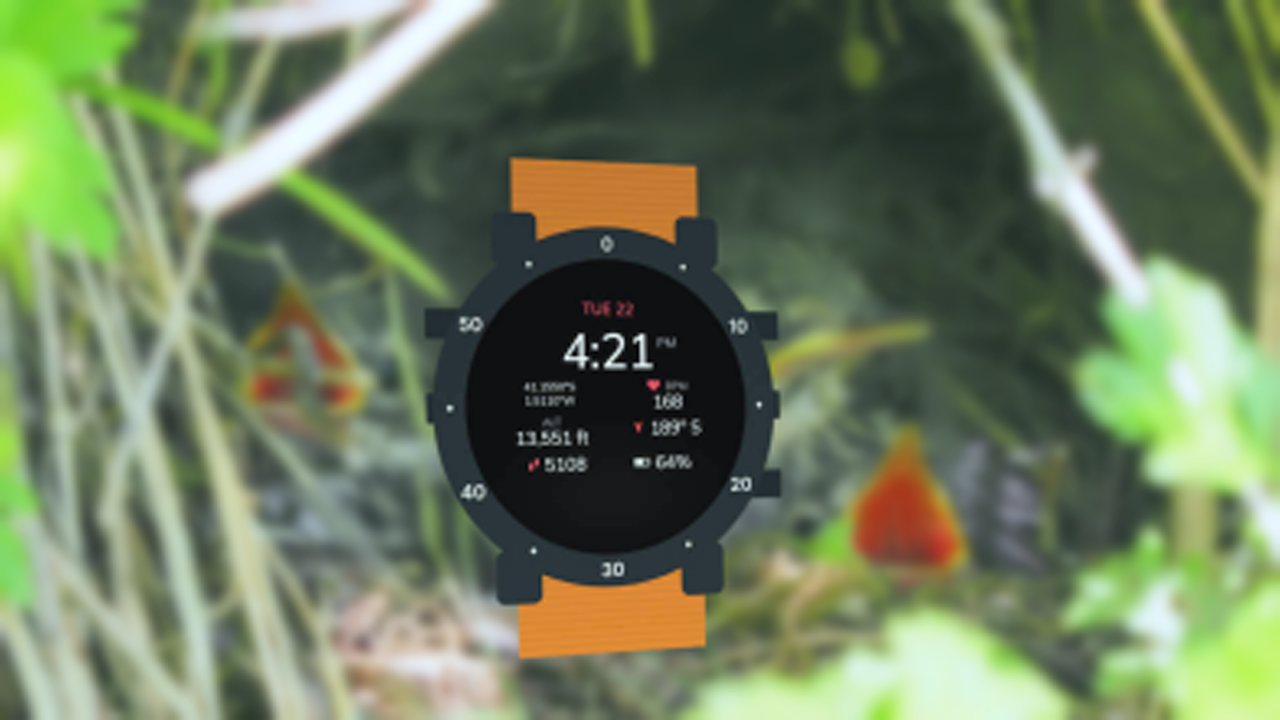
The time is 4:21
